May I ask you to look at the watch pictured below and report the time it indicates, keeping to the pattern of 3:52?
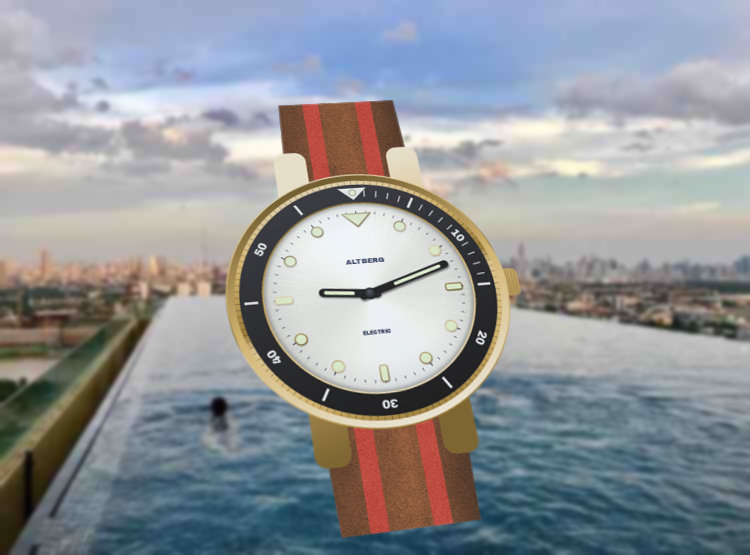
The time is 9:12
